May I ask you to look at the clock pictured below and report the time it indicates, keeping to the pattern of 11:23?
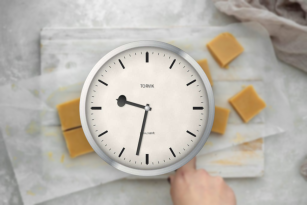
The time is 9:32
